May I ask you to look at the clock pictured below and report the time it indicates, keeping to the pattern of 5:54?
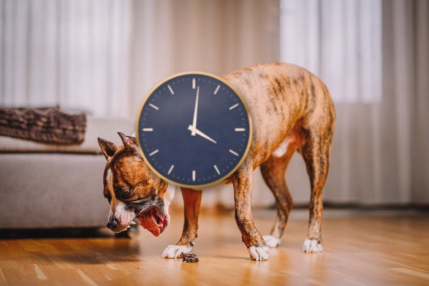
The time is 4:01
